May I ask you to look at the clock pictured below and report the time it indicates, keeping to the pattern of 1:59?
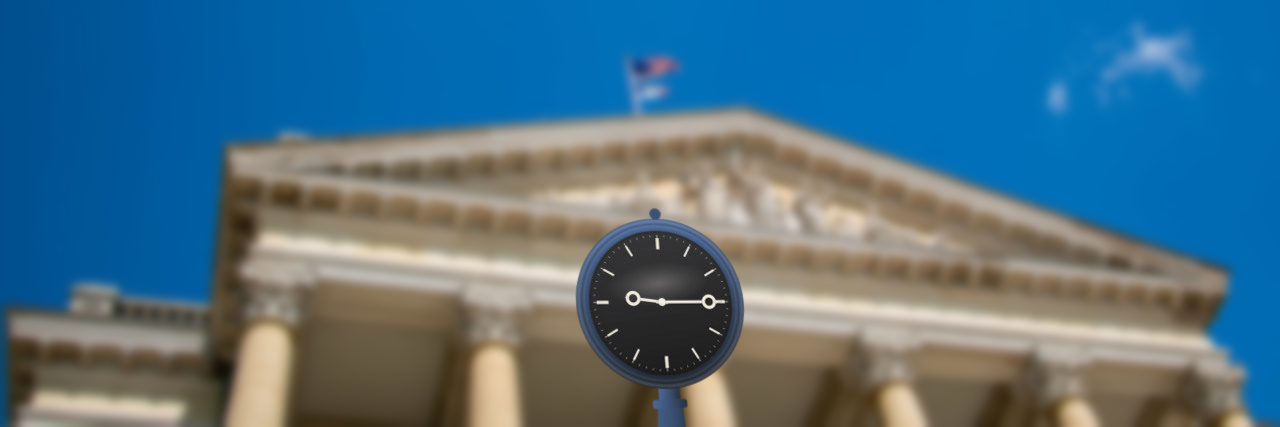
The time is 9:15
